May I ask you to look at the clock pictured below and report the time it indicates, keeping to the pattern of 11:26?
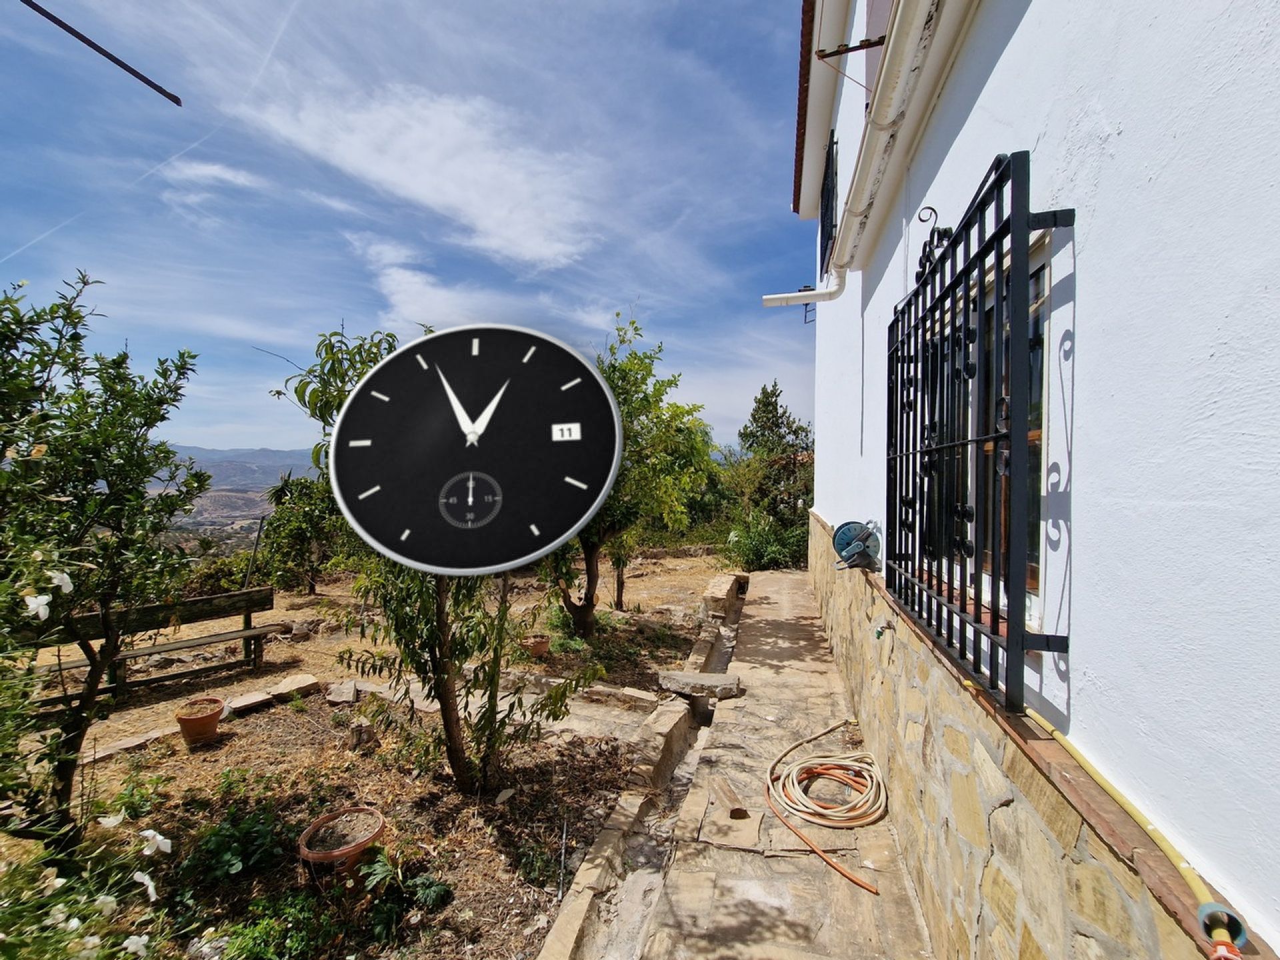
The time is 12:56
